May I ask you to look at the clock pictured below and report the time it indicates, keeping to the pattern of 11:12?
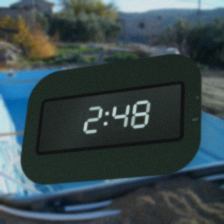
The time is 2:48
